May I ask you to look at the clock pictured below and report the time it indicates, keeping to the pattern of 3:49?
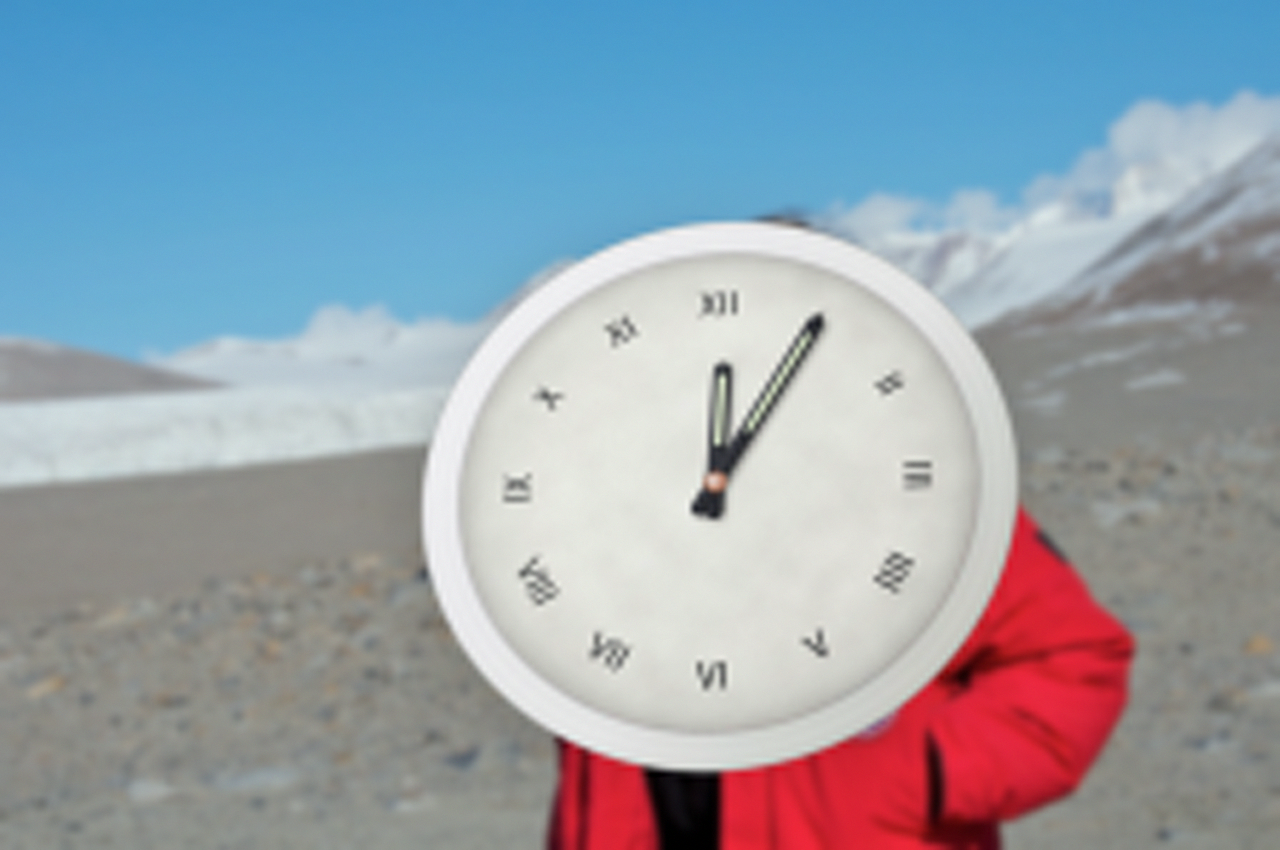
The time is 12:05
